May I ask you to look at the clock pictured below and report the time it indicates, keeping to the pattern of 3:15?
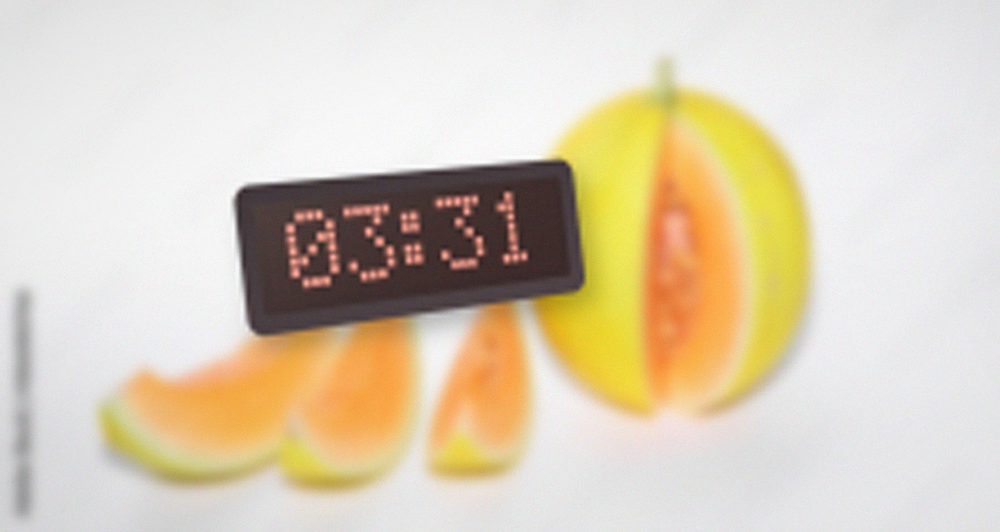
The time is 3:31
